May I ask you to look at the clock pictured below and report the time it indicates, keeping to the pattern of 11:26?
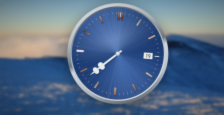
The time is 7:38
